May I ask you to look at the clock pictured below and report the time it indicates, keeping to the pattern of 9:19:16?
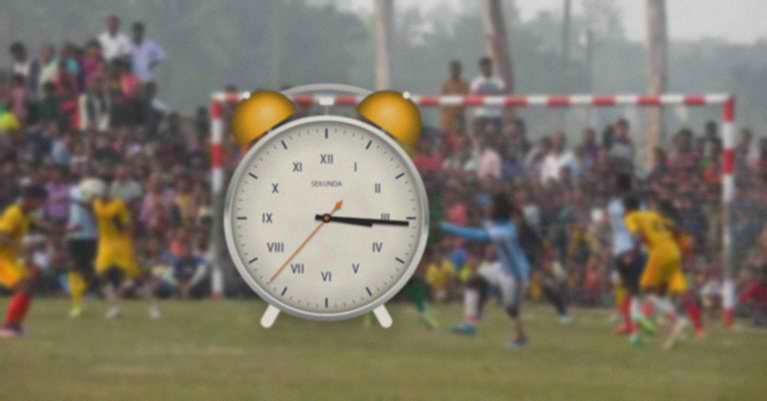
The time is 3:15:37
